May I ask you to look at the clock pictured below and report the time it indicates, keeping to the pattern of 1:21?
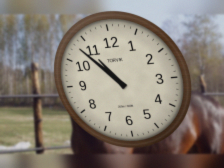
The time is 10:53
